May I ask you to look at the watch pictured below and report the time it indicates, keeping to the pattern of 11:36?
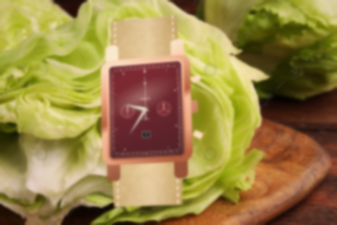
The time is 9:36
